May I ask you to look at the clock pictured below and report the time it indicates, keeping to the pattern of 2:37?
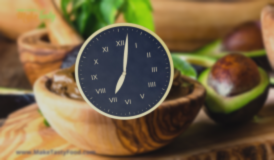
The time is 7:02
